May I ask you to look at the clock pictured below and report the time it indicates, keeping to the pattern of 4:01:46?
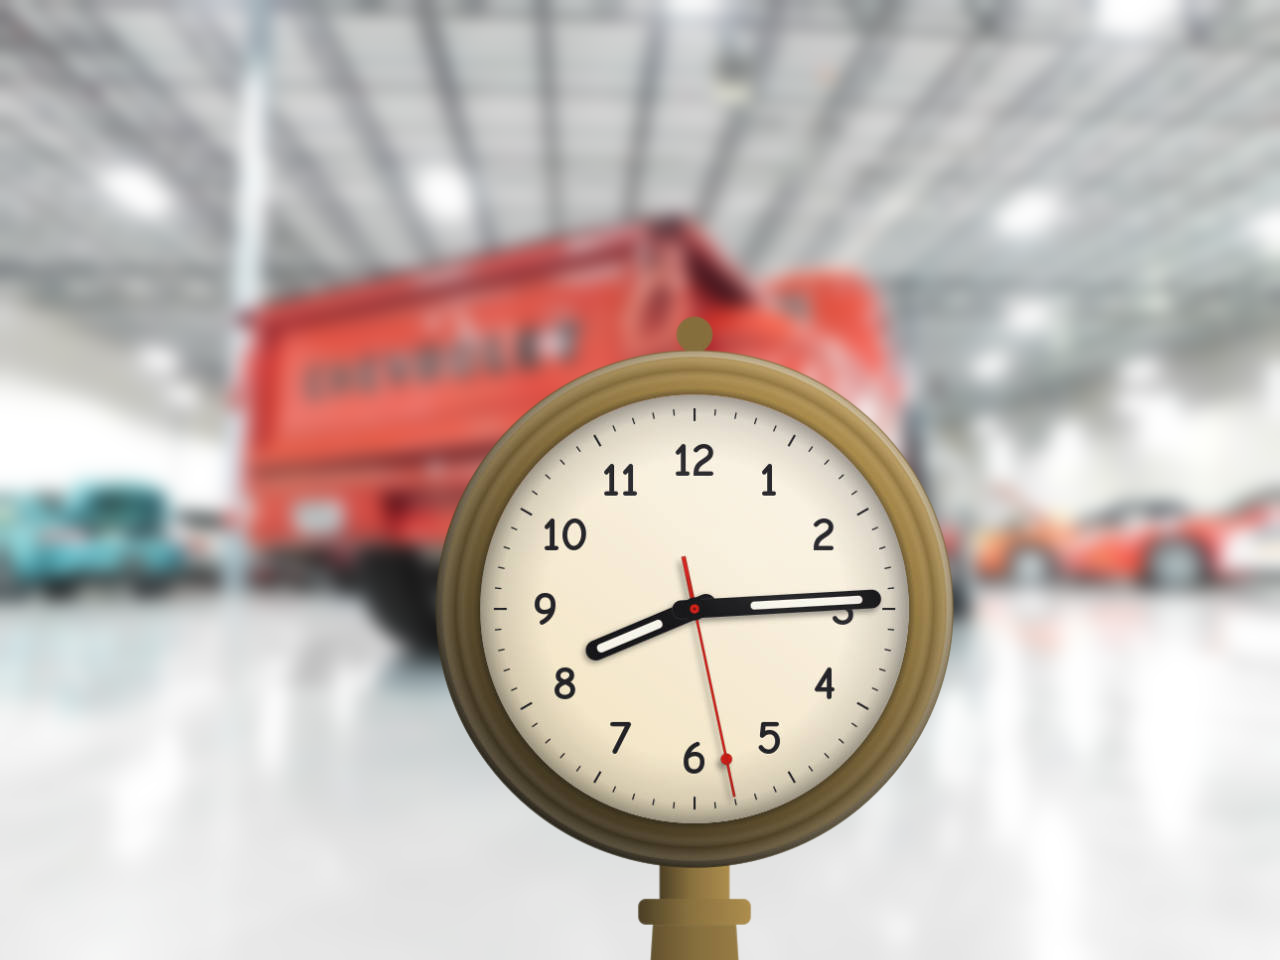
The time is 8:14:28
